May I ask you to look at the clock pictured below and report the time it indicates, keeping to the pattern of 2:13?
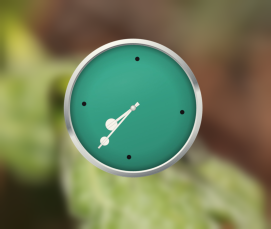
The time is 7:36
